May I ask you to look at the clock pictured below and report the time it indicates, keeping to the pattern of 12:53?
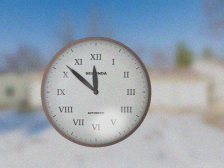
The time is 11:52
